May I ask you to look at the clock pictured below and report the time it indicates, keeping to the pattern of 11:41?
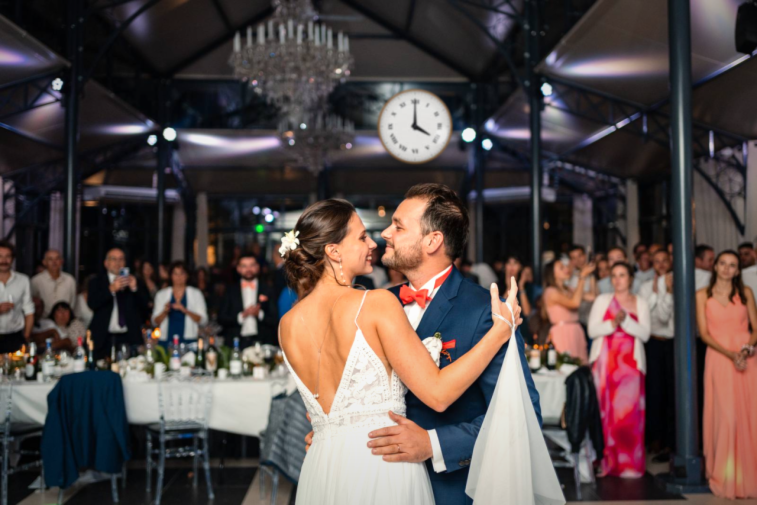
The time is 4:00
